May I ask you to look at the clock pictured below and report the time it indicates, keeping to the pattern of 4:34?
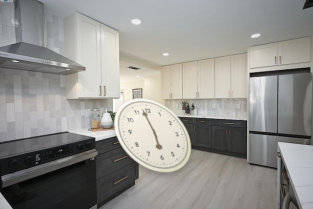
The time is 5:58
